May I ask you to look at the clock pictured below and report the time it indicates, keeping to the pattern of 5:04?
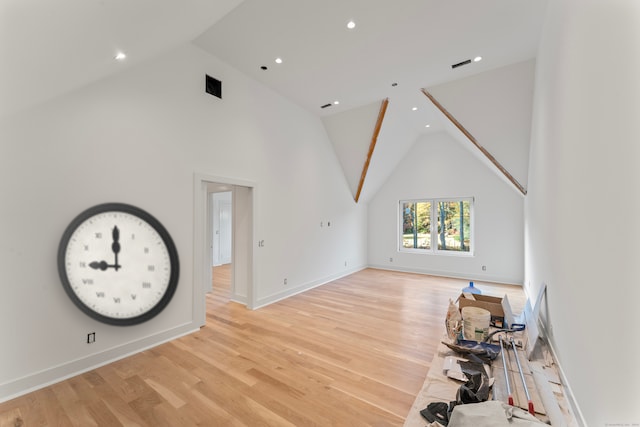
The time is 9:00
